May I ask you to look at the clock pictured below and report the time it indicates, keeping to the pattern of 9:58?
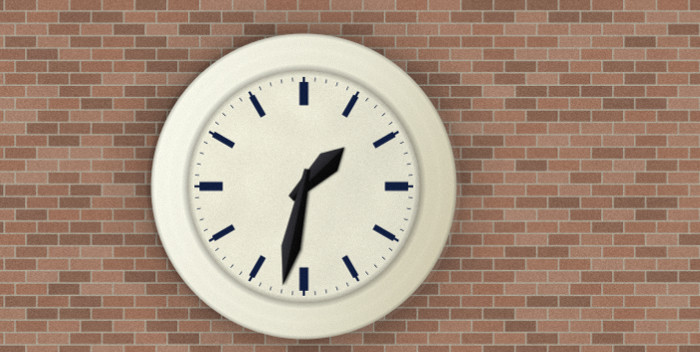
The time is 1:32
